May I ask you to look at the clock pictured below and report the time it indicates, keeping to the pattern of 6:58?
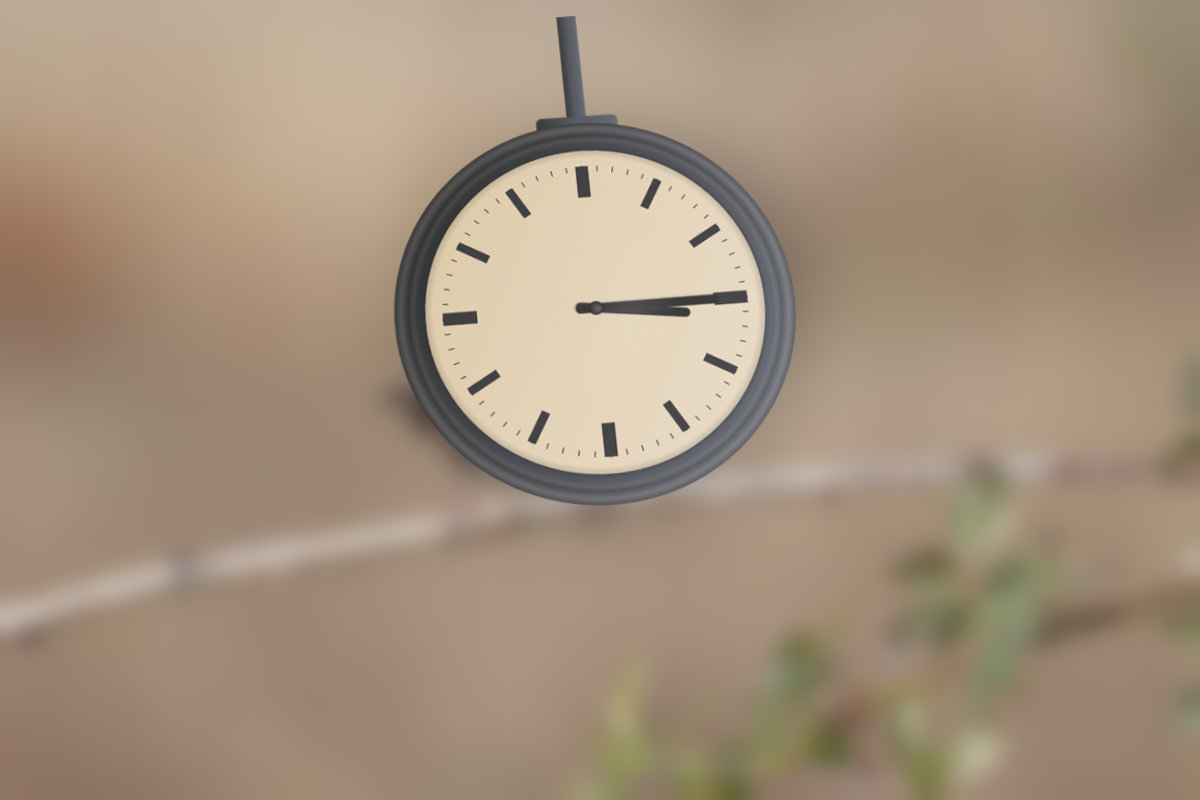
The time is 3:15
